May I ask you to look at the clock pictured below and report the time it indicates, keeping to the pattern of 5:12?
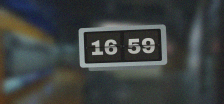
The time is 16:59
